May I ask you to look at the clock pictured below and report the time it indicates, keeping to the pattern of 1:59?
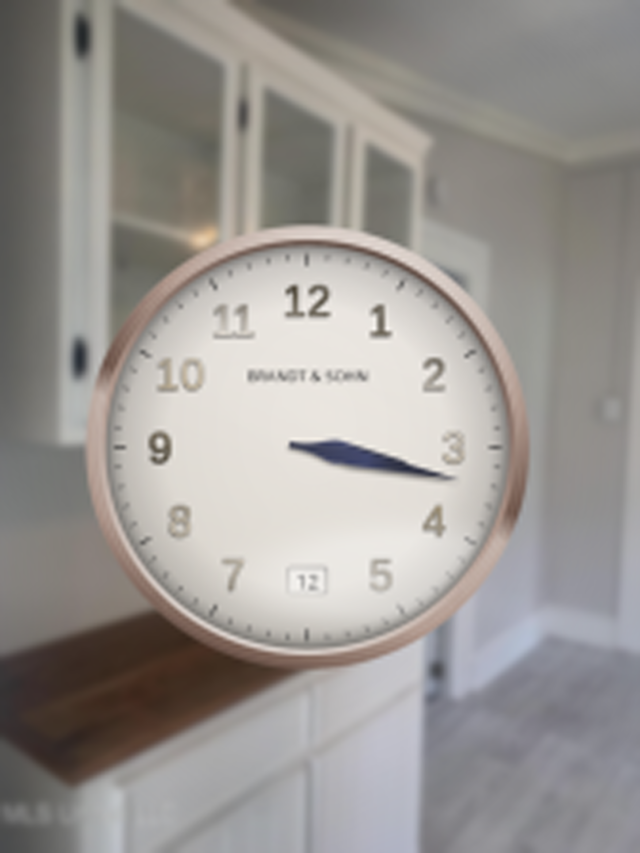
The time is 3:17
